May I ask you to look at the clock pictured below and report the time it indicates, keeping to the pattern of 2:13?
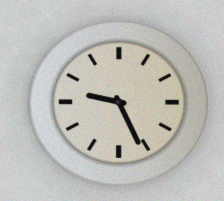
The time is 9:26
